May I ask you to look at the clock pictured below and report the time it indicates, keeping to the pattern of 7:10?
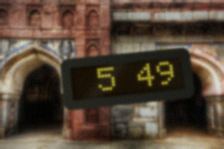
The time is 5:49
